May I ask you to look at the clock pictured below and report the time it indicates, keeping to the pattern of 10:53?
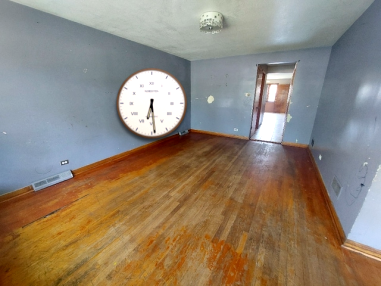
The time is 6:29
